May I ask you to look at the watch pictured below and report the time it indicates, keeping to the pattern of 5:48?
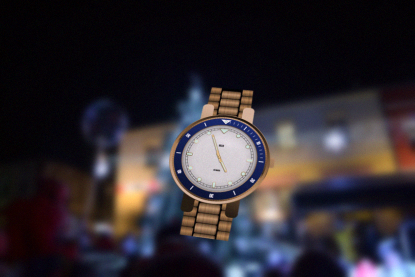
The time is 4:56
